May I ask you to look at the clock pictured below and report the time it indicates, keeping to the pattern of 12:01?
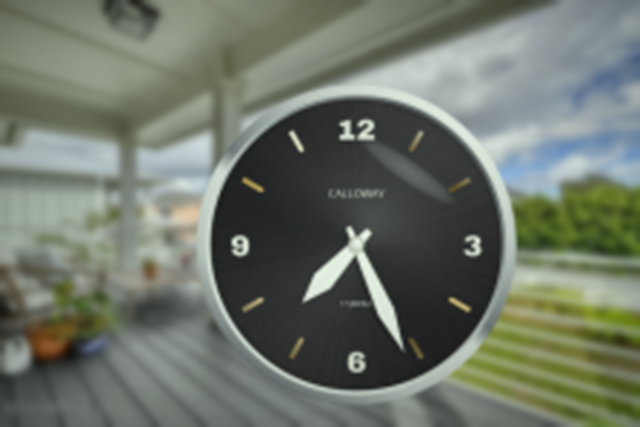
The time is 7:26
